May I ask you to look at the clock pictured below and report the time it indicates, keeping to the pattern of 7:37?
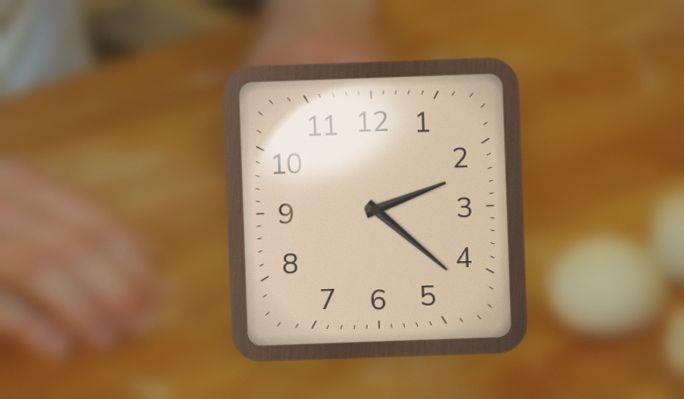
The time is 2:22
